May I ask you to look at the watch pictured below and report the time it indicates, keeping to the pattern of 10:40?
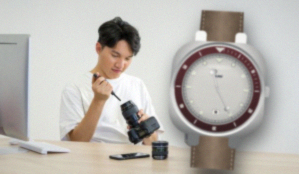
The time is 11:25
